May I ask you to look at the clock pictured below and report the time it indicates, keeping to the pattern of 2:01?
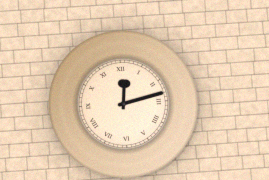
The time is 12:13
